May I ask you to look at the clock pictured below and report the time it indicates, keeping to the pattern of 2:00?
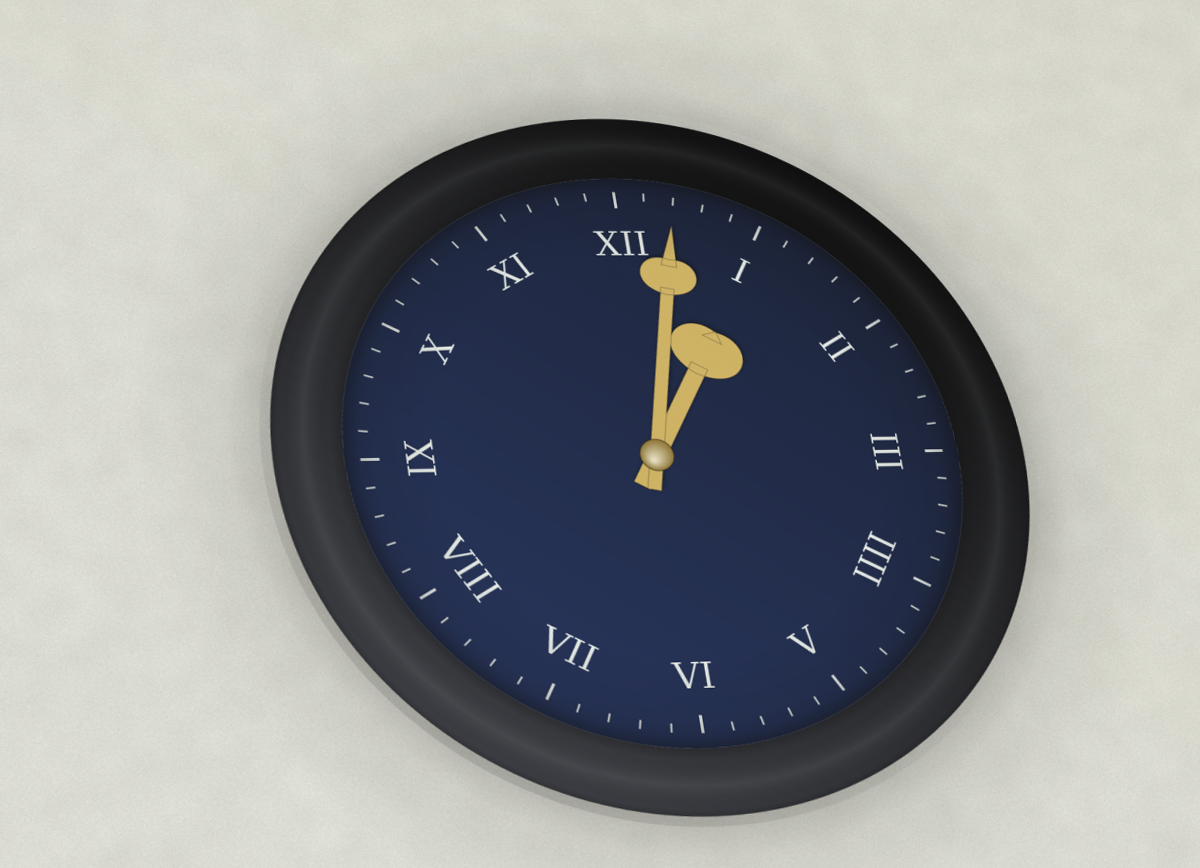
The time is 1:02
